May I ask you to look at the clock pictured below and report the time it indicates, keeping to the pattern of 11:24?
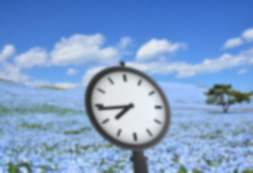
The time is 7:44
